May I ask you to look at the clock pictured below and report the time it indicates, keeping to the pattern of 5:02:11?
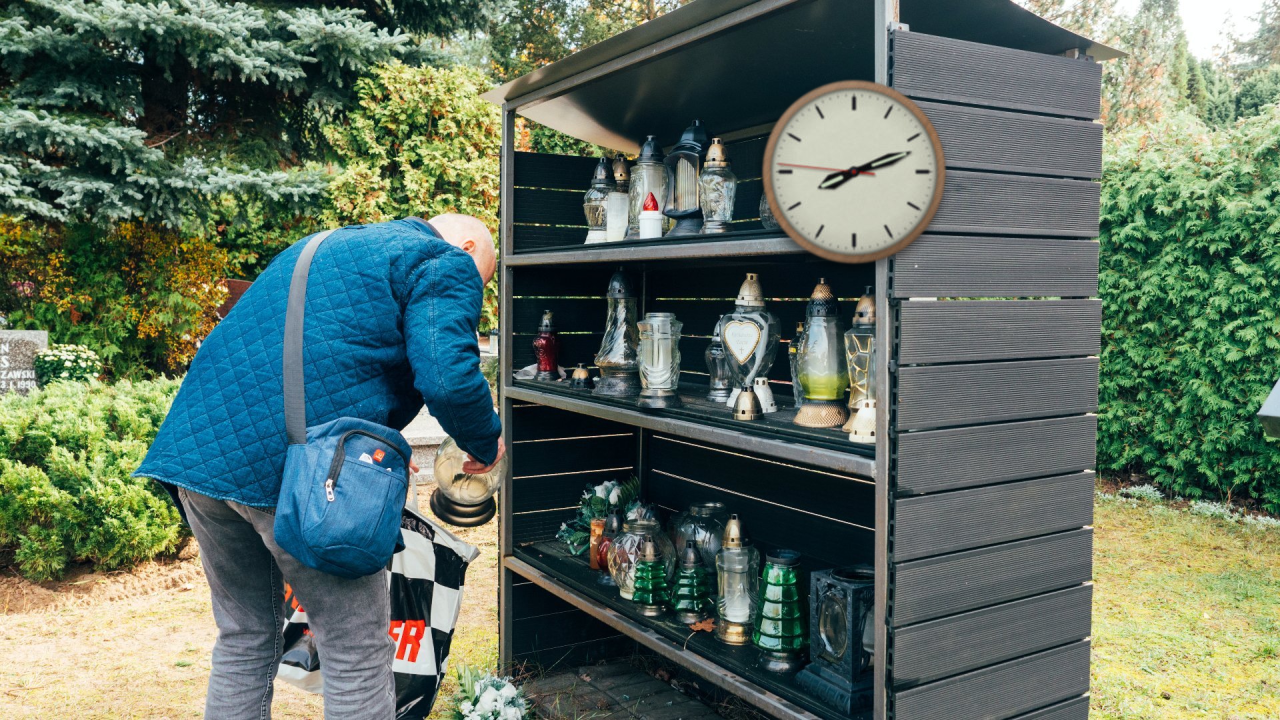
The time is 8:11:46
